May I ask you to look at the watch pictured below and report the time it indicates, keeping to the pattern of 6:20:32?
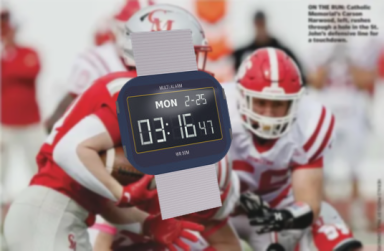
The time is 3:16:47
